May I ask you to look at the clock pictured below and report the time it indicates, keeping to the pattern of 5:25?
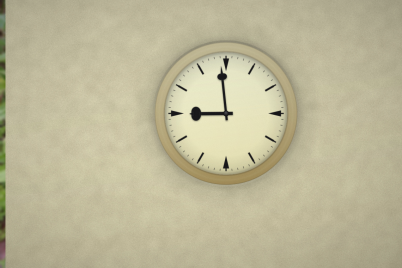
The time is 8:59
